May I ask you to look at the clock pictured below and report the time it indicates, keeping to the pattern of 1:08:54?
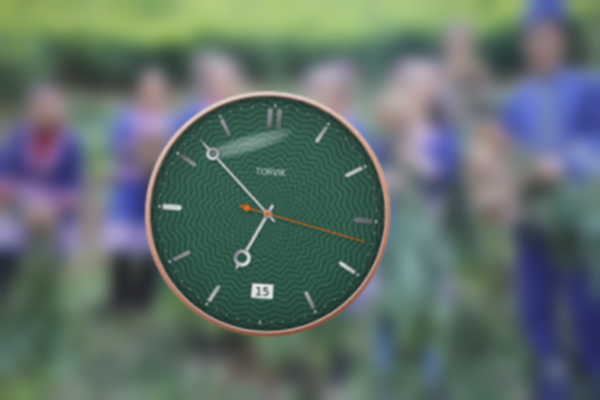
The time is 6:52:17
